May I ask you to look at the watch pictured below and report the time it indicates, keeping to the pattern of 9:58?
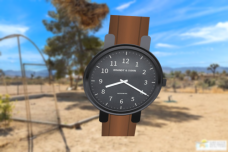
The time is 8:20
